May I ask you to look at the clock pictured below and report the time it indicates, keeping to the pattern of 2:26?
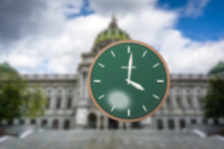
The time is 4:01
